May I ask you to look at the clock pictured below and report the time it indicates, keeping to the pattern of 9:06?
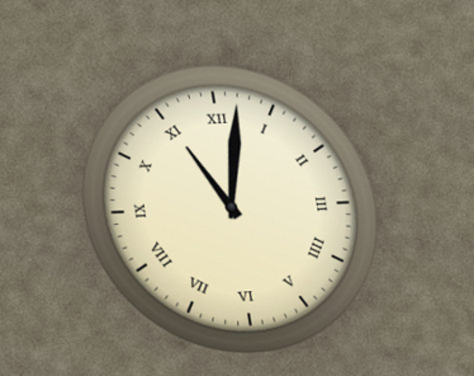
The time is 11:02
